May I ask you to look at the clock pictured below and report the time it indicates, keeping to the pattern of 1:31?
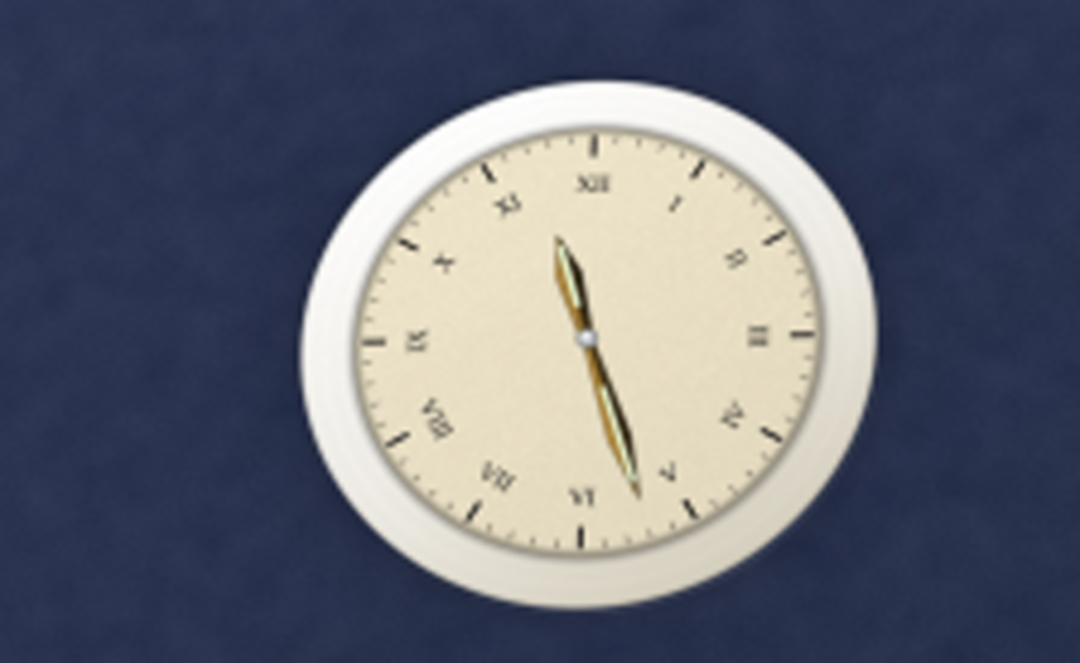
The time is 11:27
